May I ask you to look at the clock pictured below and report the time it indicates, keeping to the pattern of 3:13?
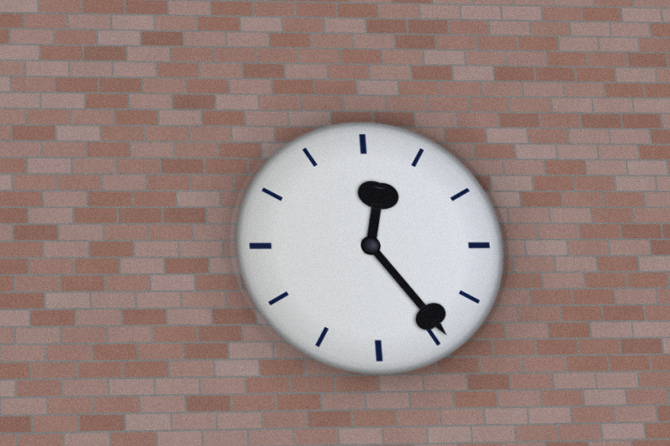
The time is 12:24
